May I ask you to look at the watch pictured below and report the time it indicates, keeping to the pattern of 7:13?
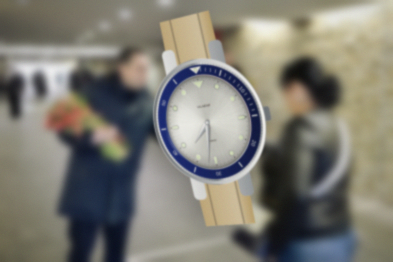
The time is 7:32
